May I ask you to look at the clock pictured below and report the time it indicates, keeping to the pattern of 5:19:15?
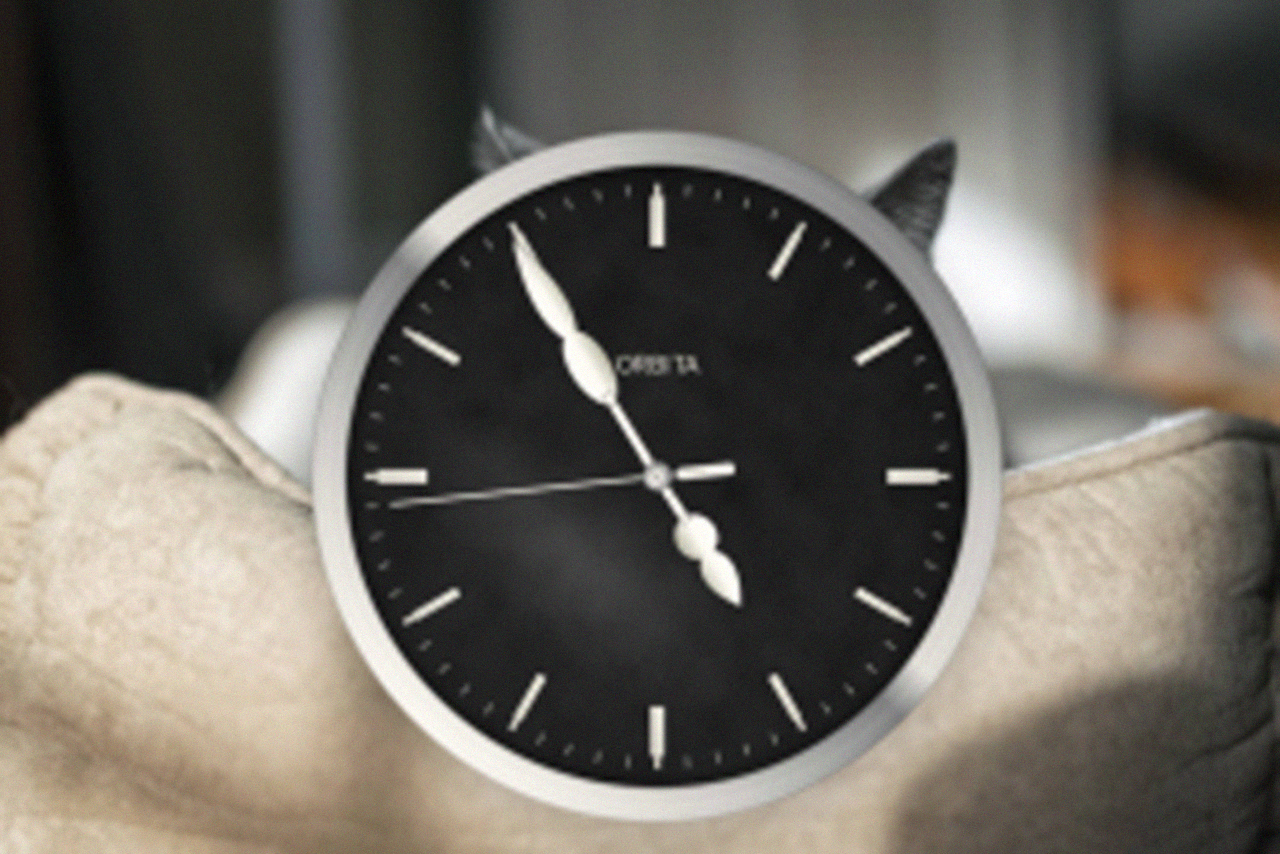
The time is 4:54:44
